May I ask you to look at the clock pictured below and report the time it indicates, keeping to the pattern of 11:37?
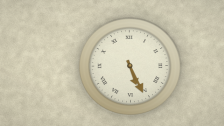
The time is 5:26
